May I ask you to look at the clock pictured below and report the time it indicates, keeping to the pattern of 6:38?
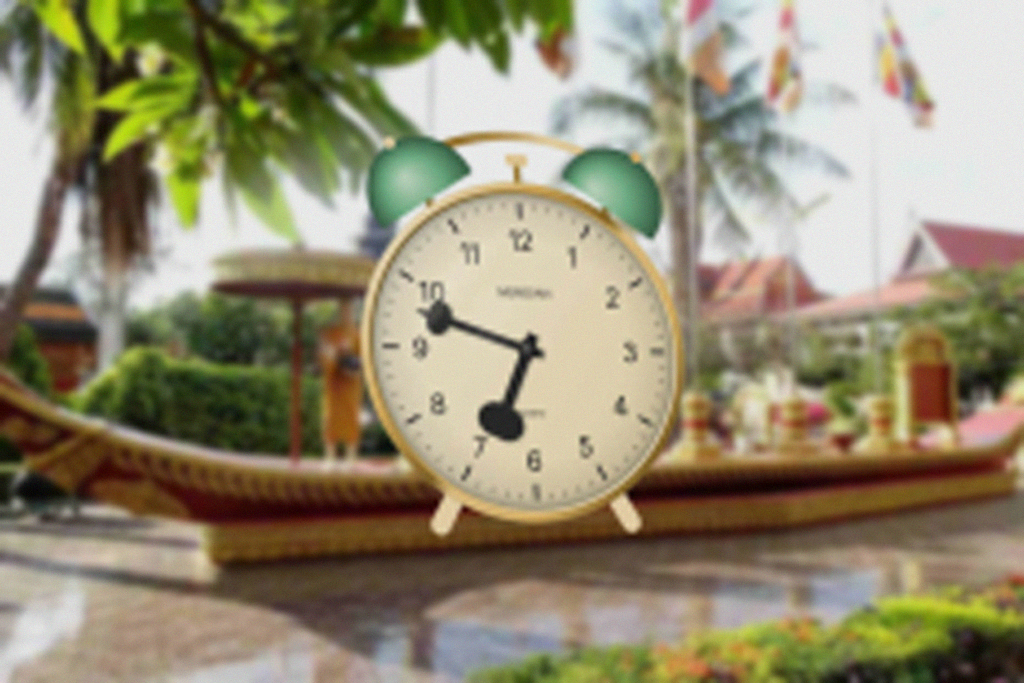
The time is 6:48
